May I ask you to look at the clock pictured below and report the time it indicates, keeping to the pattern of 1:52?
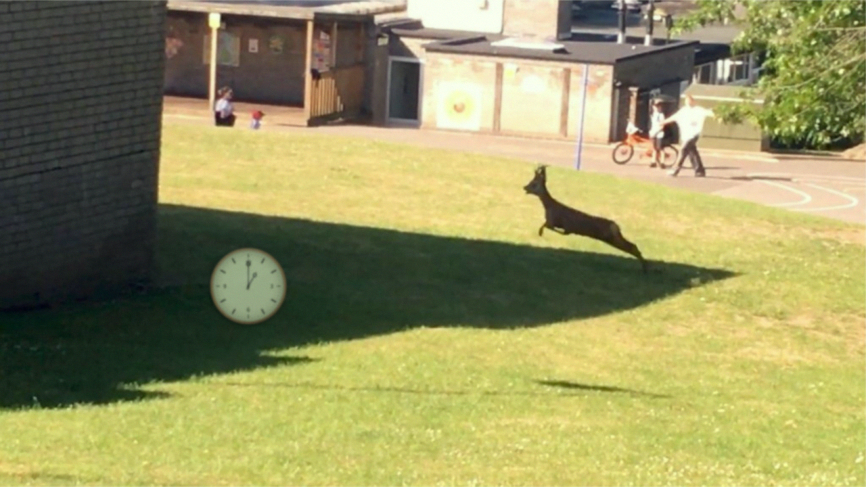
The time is 1:00
